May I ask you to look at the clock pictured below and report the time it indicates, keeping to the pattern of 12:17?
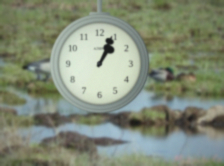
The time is 1:04
